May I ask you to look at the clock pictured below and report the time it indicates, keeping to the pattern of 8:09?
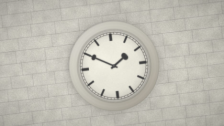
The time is 1:50
